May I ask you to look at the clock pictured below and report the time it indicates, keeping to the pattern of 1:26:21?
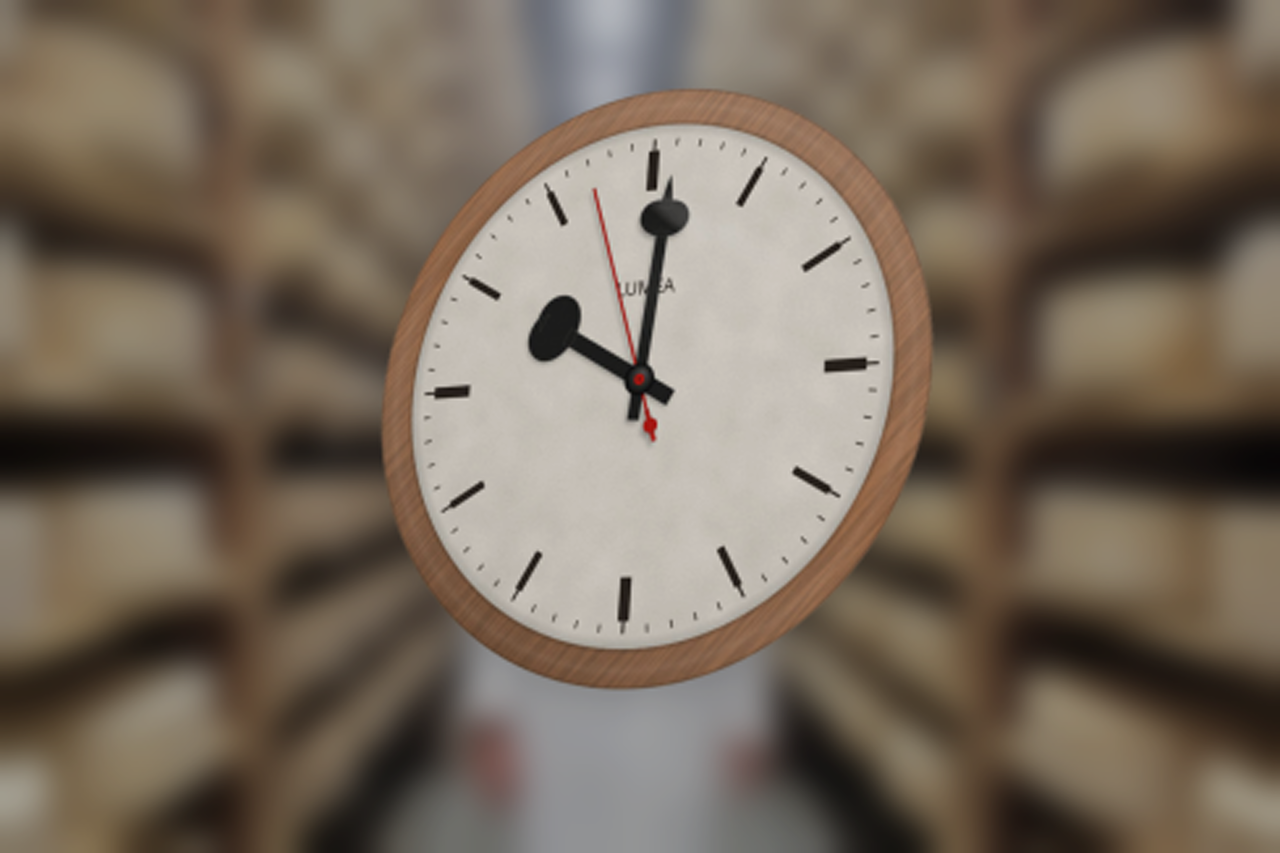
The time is 10:00:57
